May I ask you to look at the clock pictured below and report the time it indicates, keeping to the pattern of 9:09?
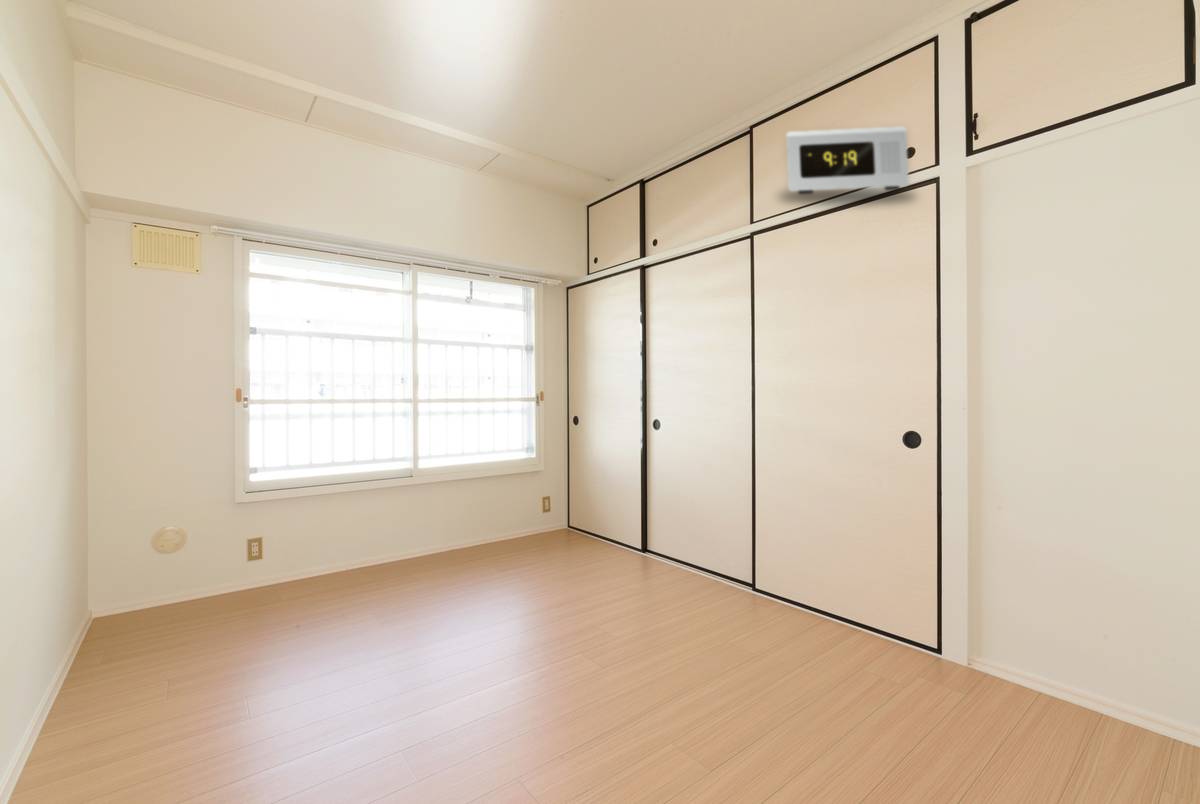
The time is 9:19
